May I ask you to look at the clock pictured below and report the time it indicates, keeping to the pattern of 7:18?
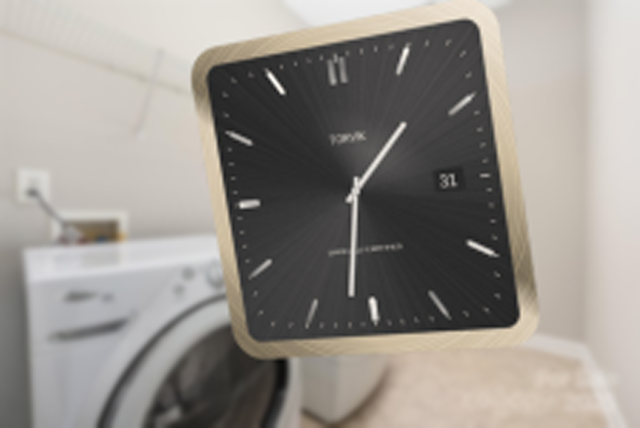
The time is 1:32
